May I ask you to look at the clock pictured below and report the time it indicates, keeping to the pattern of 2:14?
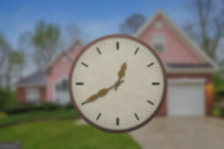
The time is 12:40
